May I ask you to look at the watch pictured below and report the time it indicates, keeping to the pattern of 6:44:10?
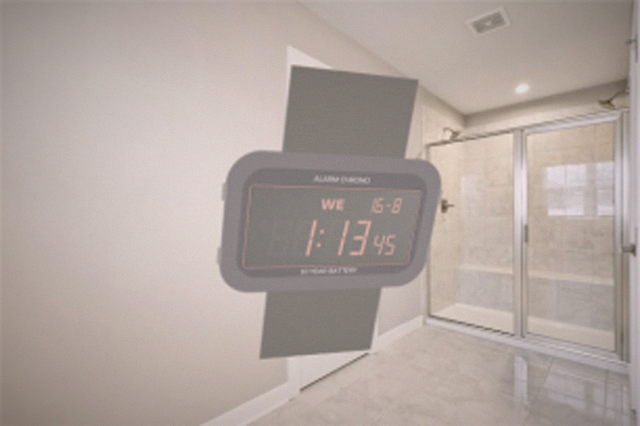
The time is 1:13:45
